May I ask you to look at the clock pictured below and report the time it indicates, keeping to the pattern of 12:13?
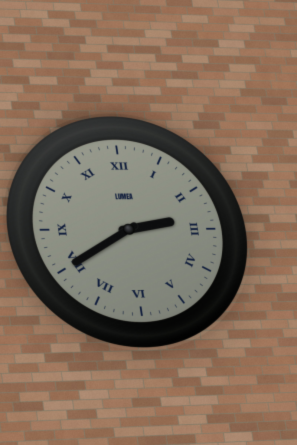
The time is 2:40
